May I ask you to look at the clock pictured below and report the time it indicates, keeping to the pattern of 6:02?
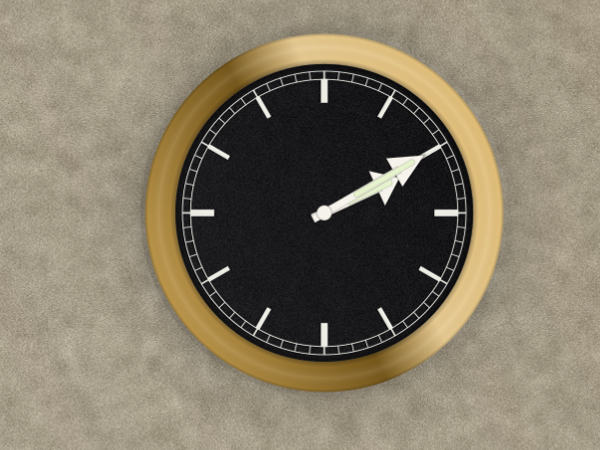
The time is 2:10
